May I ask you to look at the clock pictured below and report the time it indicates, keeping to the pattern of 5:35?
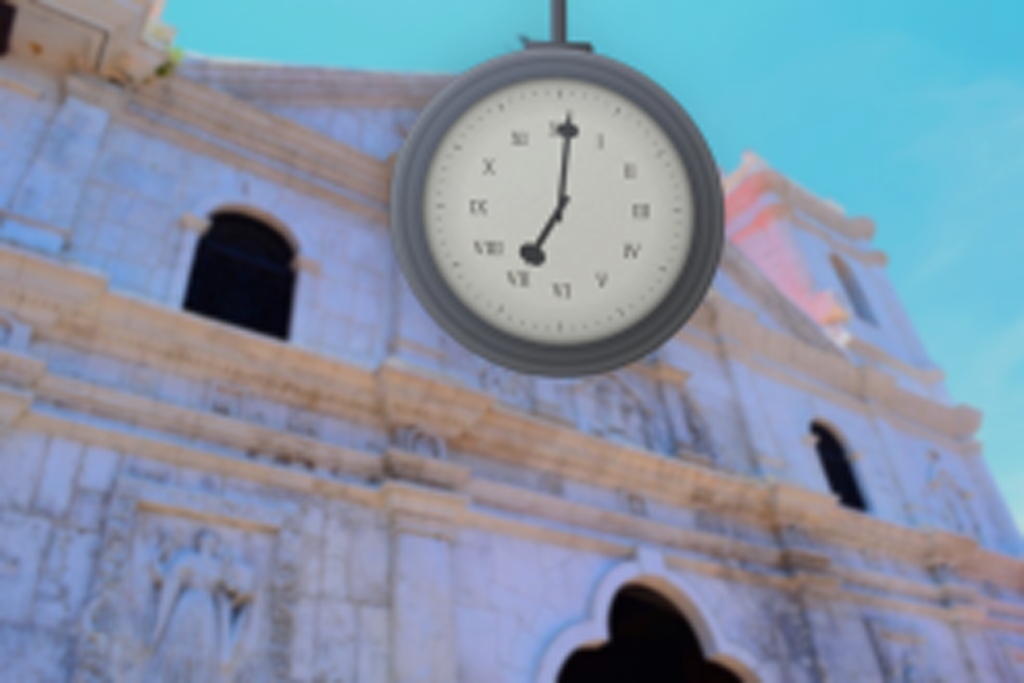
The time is 7:01
